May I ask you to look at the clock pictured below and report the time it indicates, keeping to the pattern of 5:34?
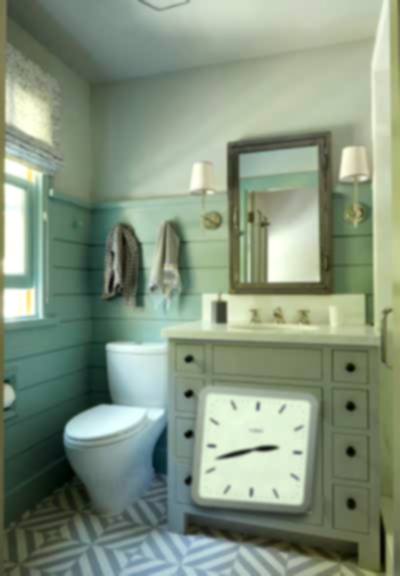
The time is 2:42
